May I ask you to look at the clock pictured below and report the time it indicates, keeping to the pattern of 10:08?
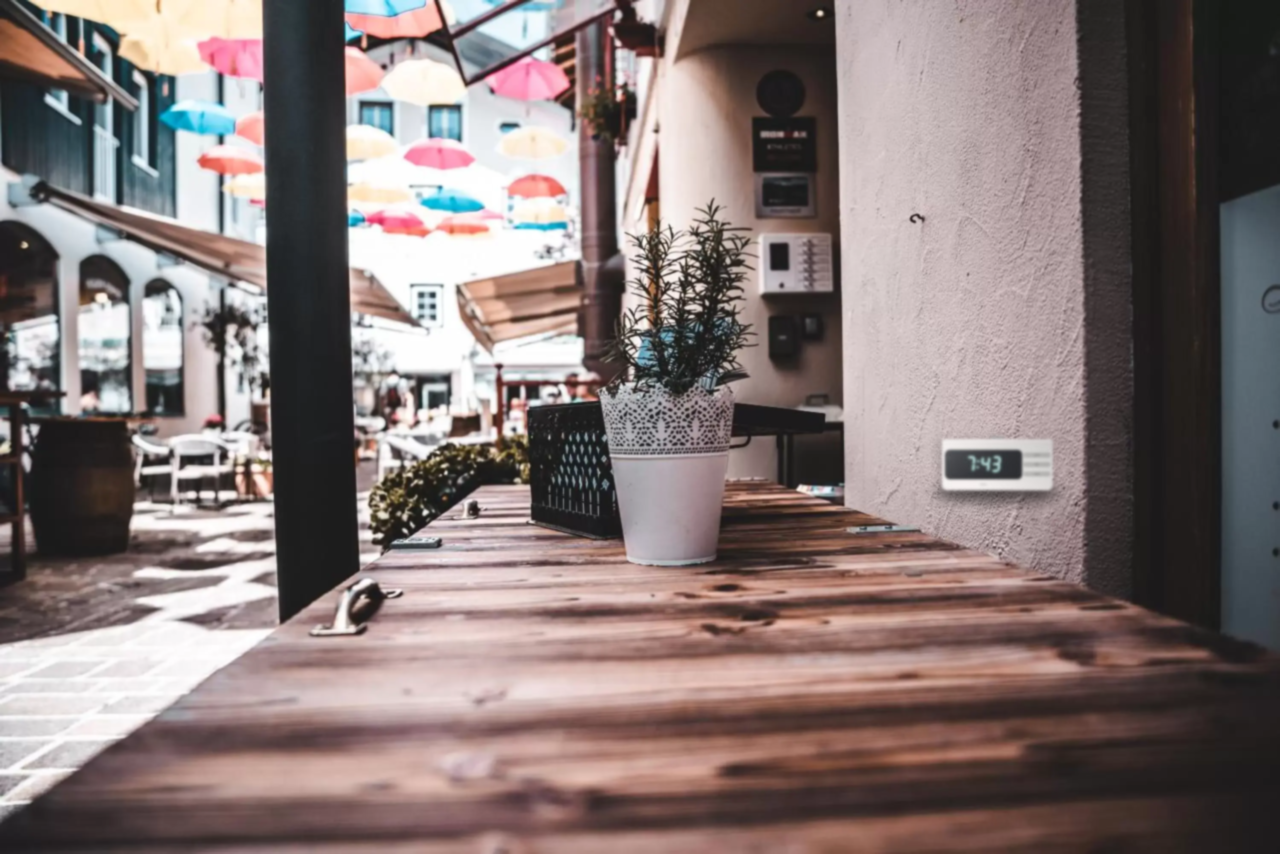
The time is 7:43
